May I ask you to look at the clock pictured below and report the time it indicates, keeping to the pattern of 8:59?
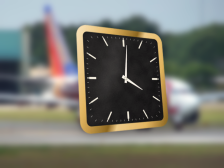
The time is 4:01
